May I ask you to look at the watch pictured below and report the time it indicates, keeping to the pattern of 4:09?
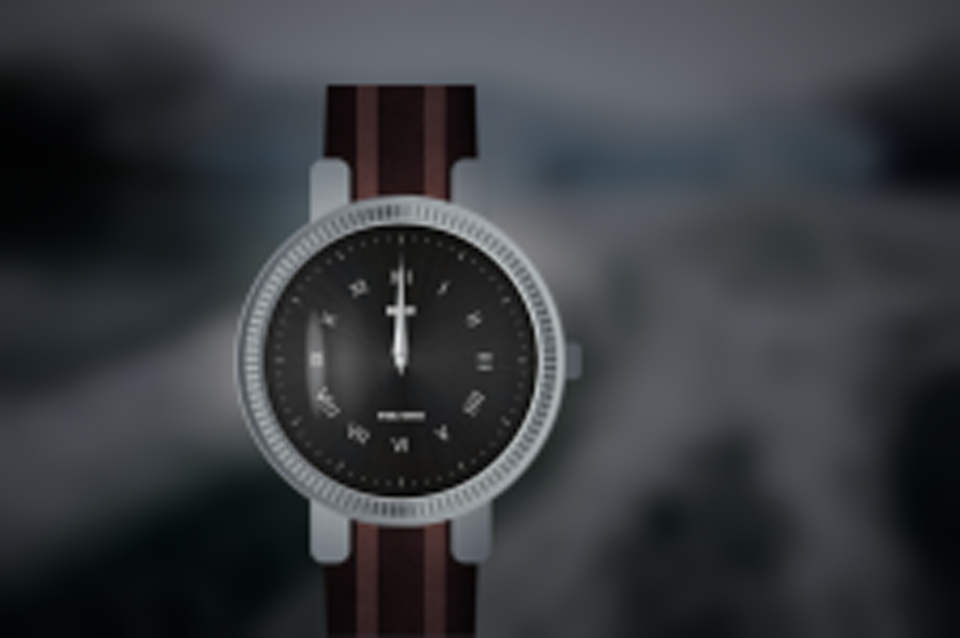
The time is 12:00
